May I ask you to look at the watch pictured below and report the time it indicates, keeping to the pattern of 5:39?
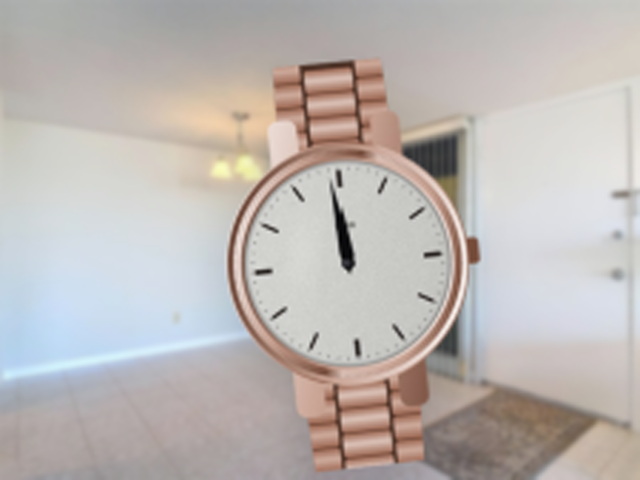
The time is 11:59
